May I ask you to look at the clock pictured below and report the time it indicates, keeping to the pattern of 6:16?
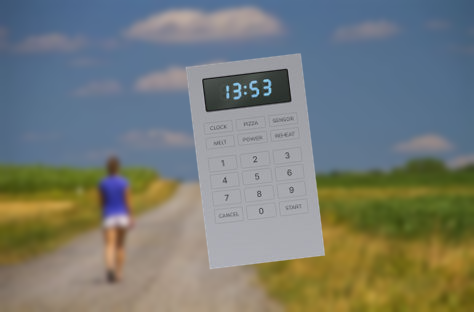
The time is 13:53
